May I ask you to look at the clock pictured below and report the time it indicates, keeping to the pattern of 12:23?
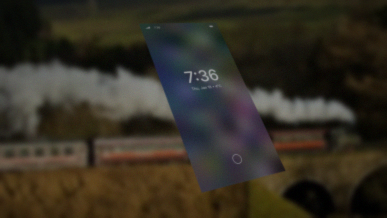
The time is 7:36
